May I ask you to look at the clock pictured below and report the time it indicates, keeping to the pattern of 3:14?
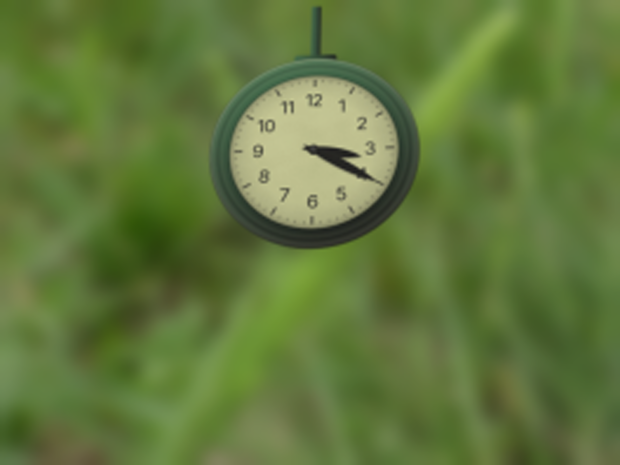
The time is 3:20
